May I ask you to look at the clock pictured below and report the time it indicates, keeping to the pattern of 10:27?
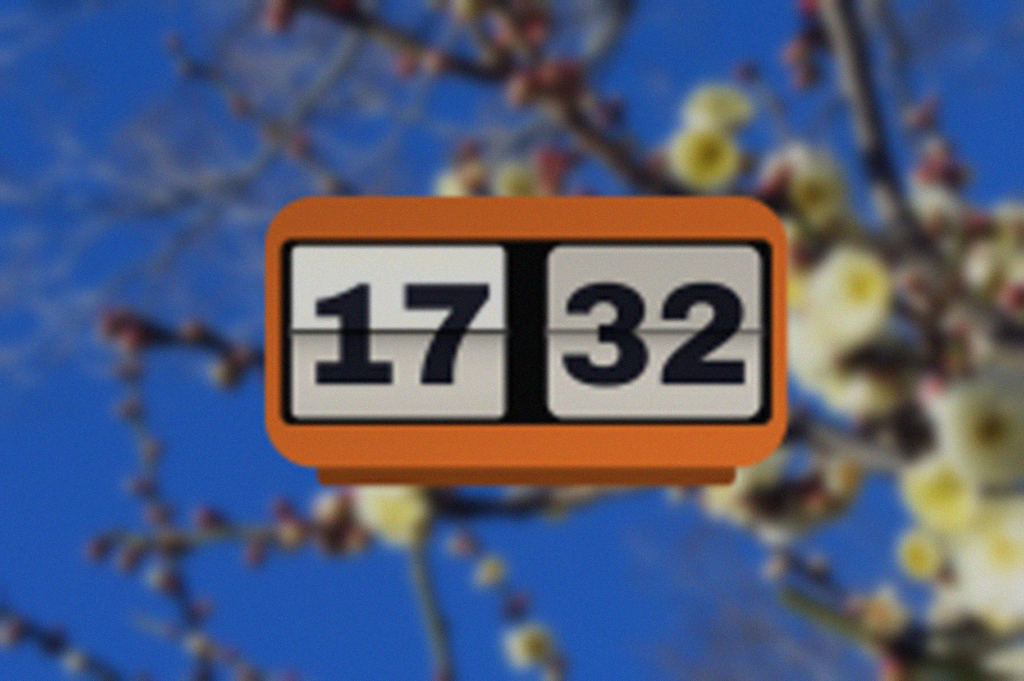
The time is 17:32
